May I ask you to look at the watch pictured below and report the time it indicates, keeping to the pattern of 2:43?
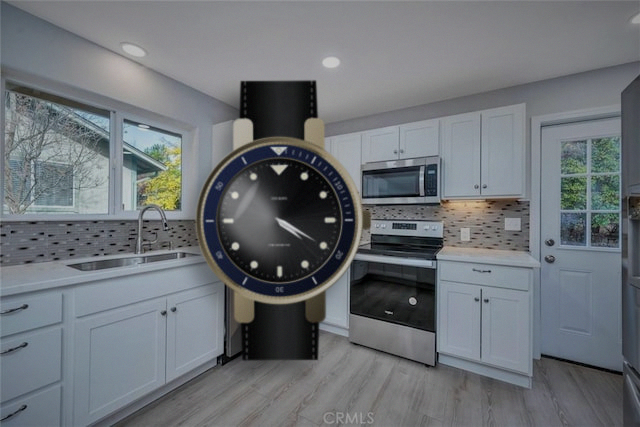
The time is 4:20
